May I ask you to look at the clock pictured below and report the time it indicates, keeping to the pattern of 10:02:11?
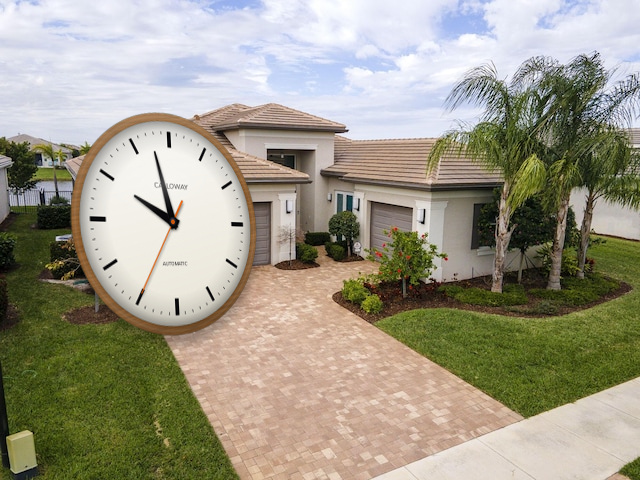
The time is 9:57:35
